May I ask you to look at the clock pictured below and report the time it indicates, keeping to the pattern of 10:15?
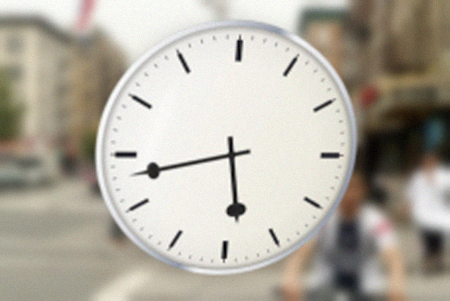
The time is 5:43
